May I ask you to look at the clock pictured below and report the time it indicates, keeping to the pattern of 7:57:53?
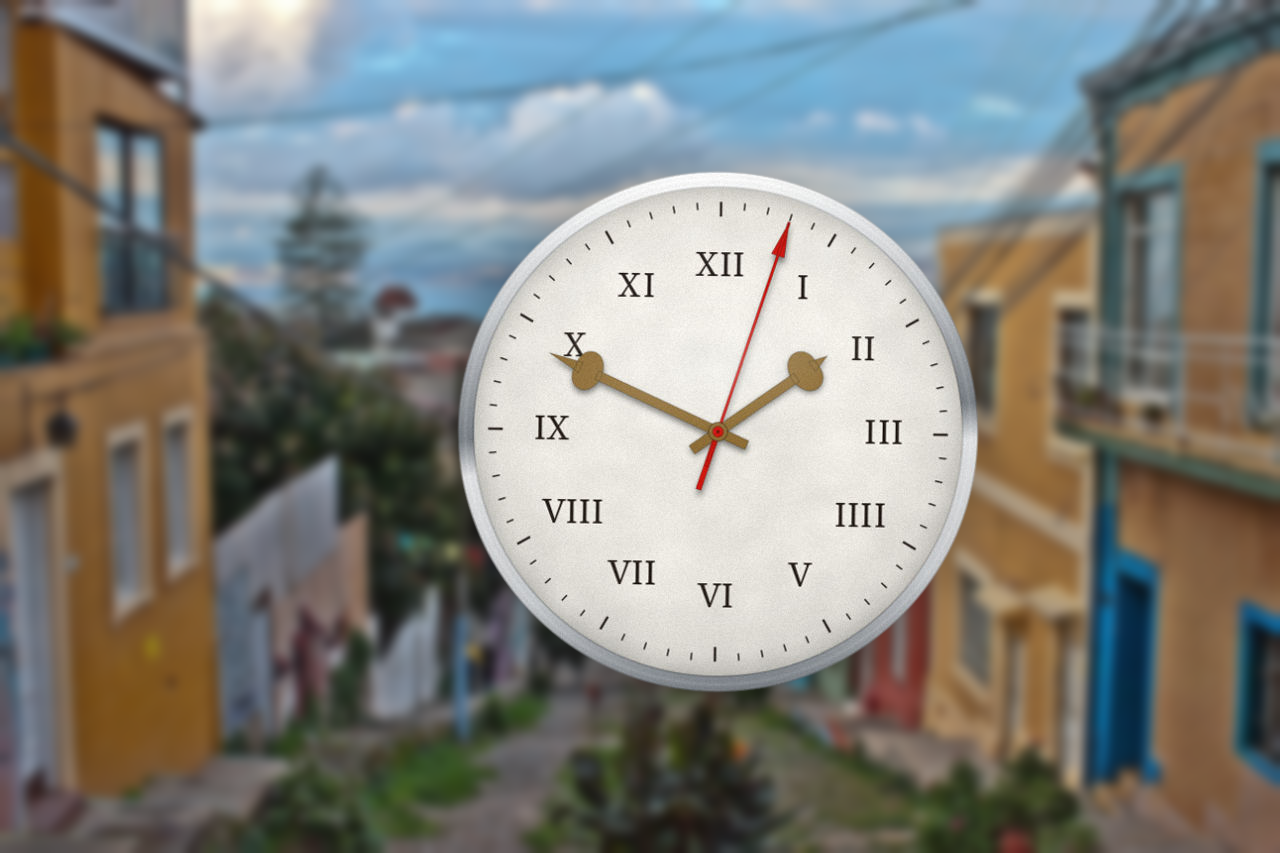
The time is 1:49:03
